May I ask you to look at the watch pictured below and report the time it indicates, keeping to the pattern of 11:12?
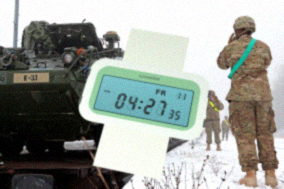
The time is 4:27
